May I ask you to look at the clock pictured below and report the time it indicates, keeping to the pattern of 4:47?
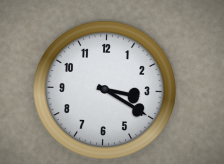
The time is 3:20
